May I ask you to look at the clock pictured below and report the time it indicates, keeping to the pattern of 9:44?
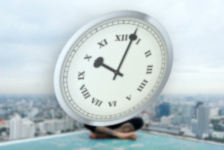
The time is 10:03
